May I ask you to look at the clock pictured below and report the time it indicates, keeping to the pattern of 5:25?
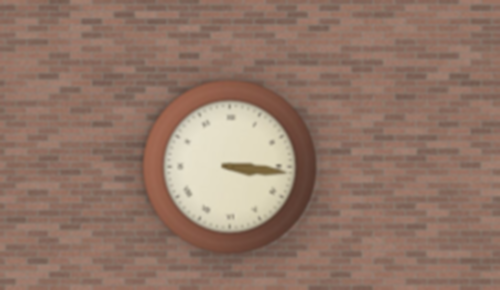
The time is 3:16
